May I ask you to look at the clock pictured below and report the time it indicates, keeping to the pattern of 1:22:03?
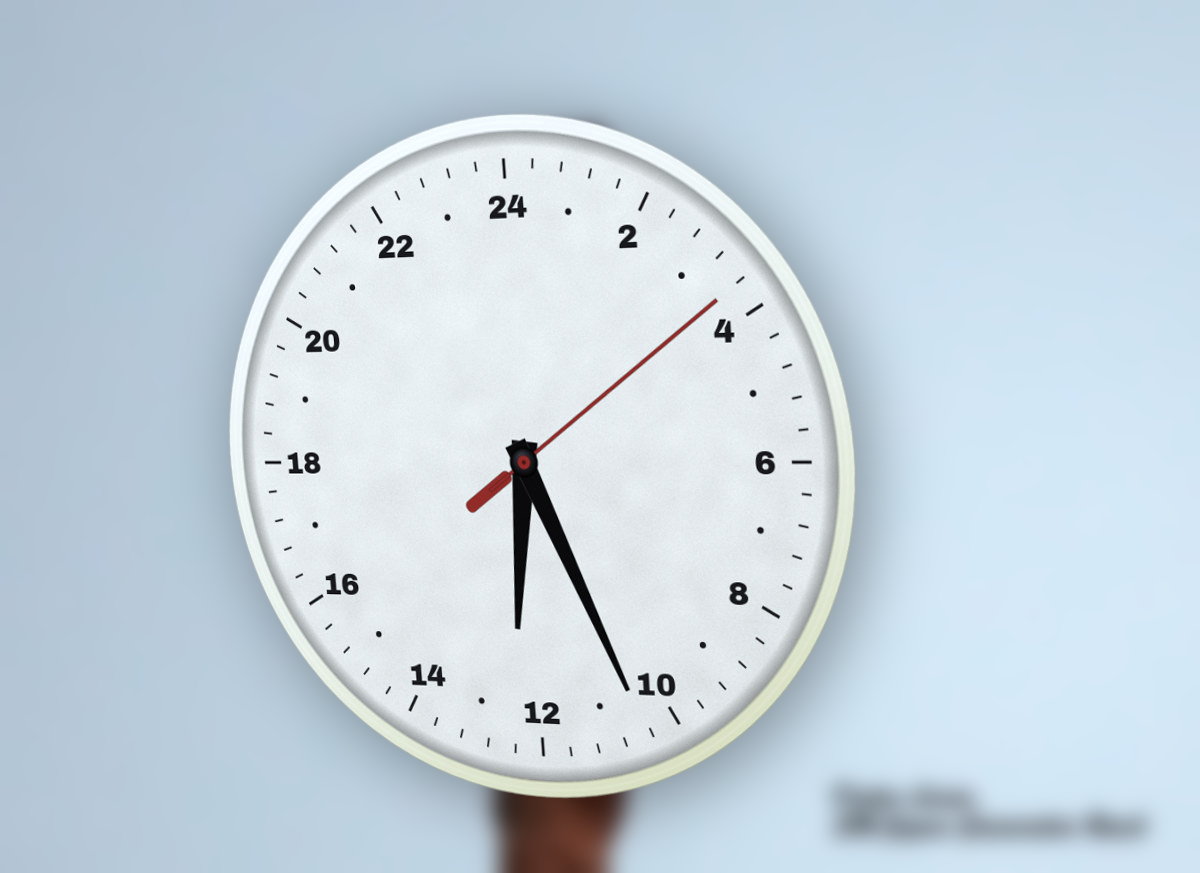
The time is 12:26:09
